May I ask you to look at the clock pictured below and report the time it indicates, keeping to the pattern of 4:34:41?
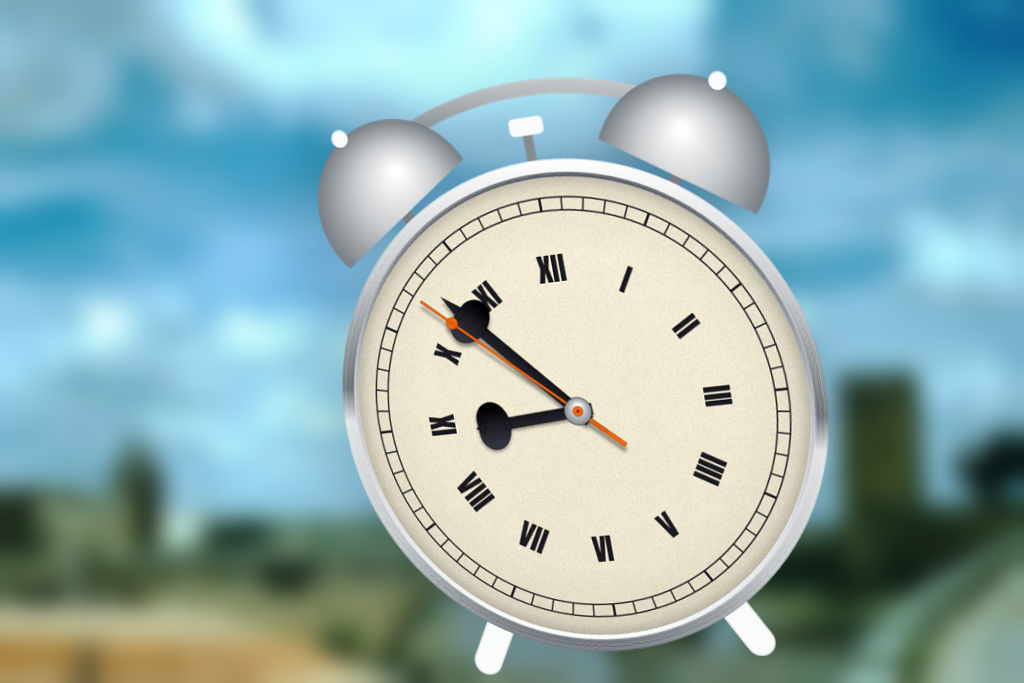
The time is 8:52:52
